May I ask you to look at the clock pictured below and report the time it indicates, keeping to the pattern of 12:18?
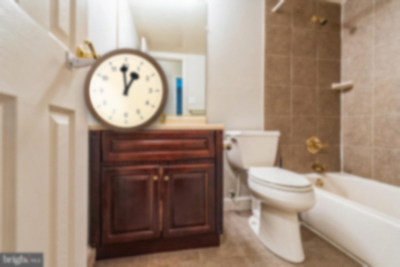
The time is 12:59
